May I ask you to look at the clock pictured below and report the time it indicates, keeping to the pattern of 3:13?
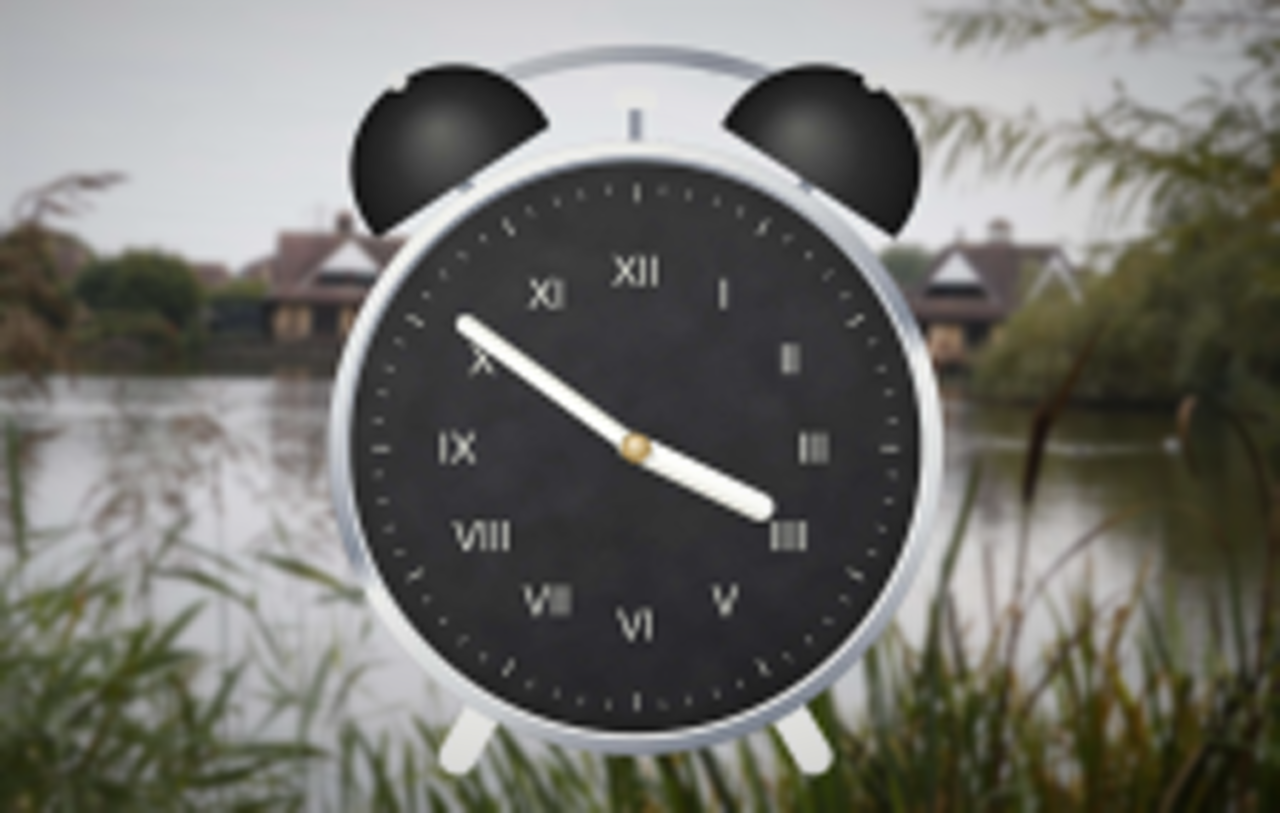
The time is 3:51
